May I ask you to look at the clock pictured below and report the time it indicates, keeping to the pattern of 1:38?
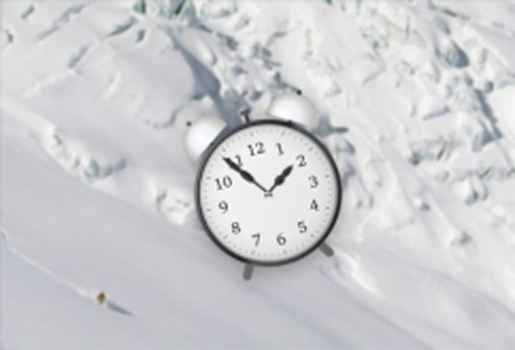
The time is 1:54
